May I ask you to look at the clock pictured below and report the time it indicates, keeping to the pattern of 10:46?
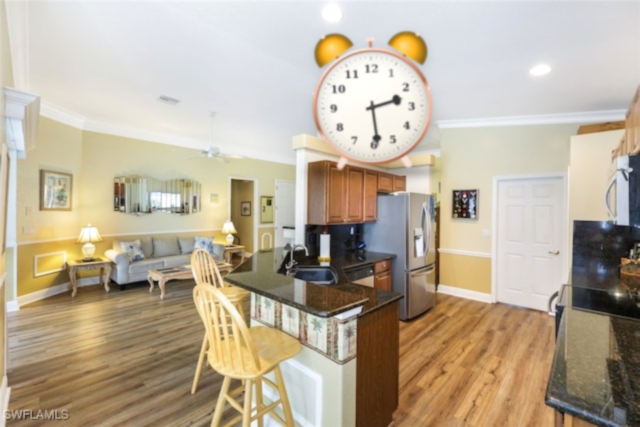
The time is 2:29
